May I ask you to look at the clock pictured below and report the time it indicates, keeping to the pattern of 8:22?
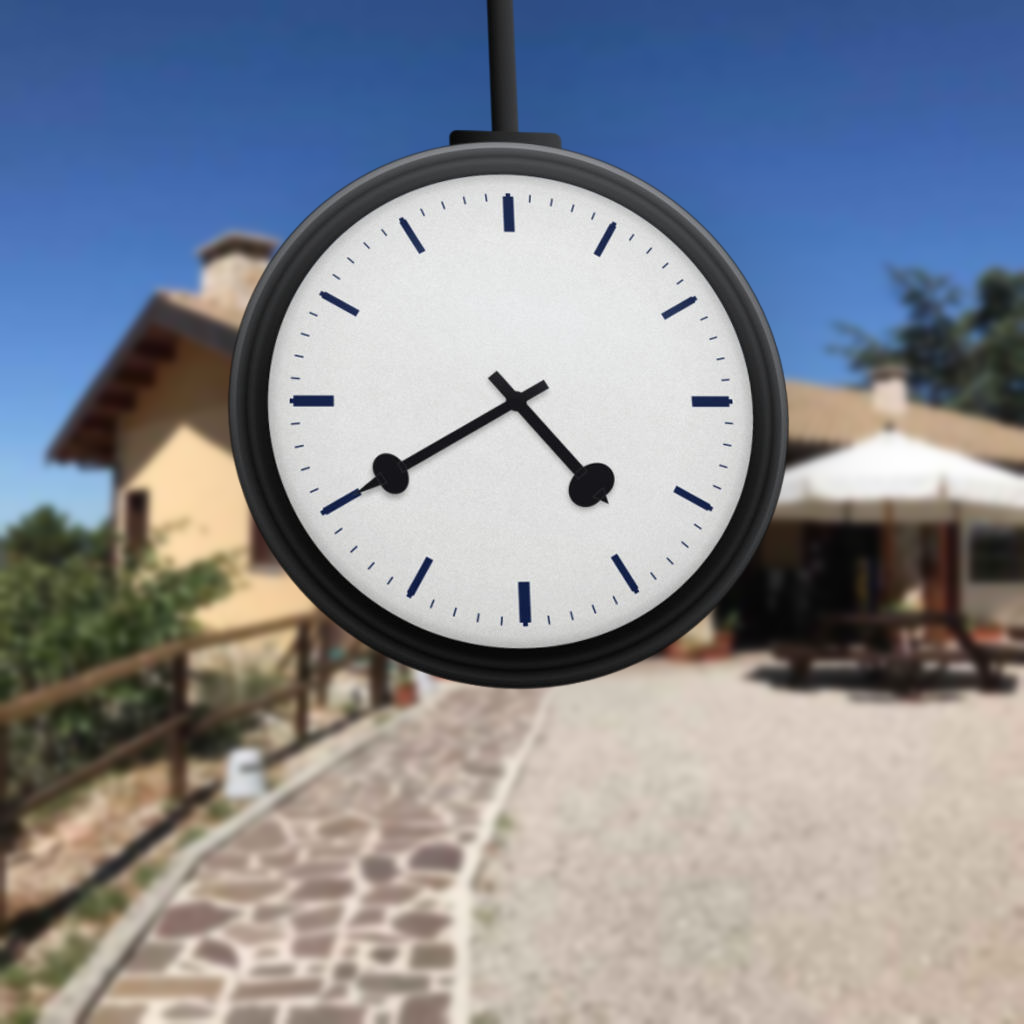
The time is 4:40
